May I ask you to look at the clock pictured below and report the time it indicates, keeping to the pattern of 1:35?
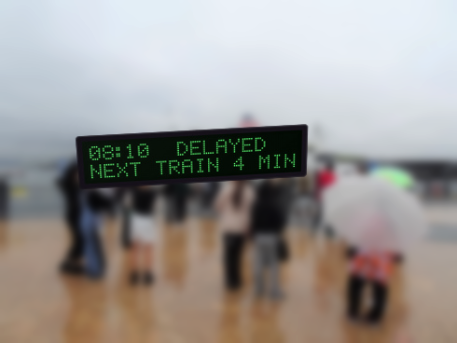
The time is 8:10
